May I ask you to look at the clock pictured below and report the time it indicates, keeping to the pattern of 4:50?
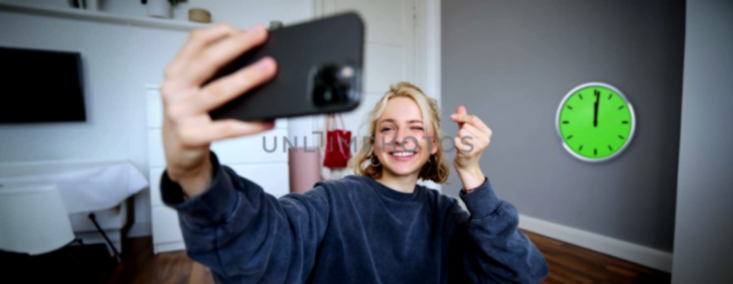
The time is 12:01
